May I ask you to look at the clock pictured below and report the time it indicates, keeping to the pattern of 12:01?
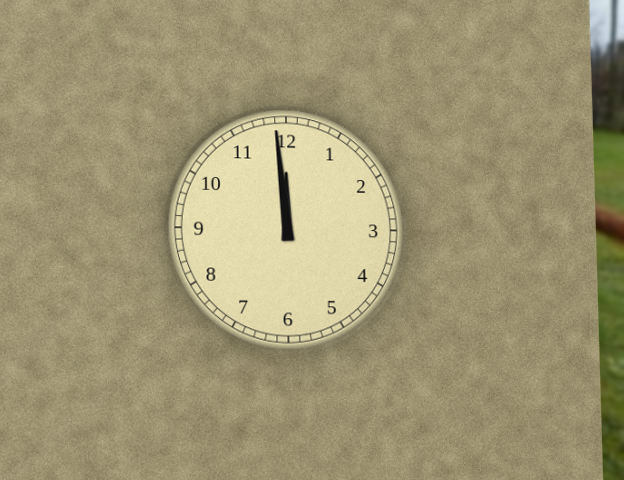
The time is 11:59
